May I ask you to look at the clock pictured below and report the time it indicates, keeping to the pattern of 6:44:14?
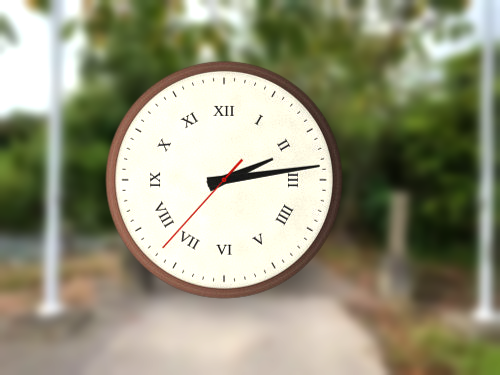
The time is 2:13:37
